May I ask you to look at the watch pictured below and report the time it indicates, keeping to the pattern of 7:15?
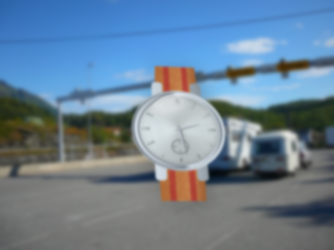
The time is 2:28
